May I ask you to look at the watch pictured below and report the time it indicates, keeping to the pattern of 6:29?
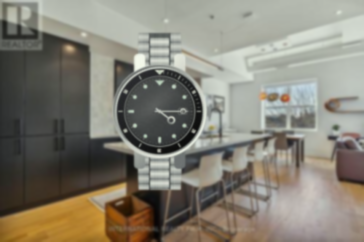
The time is 4:15
